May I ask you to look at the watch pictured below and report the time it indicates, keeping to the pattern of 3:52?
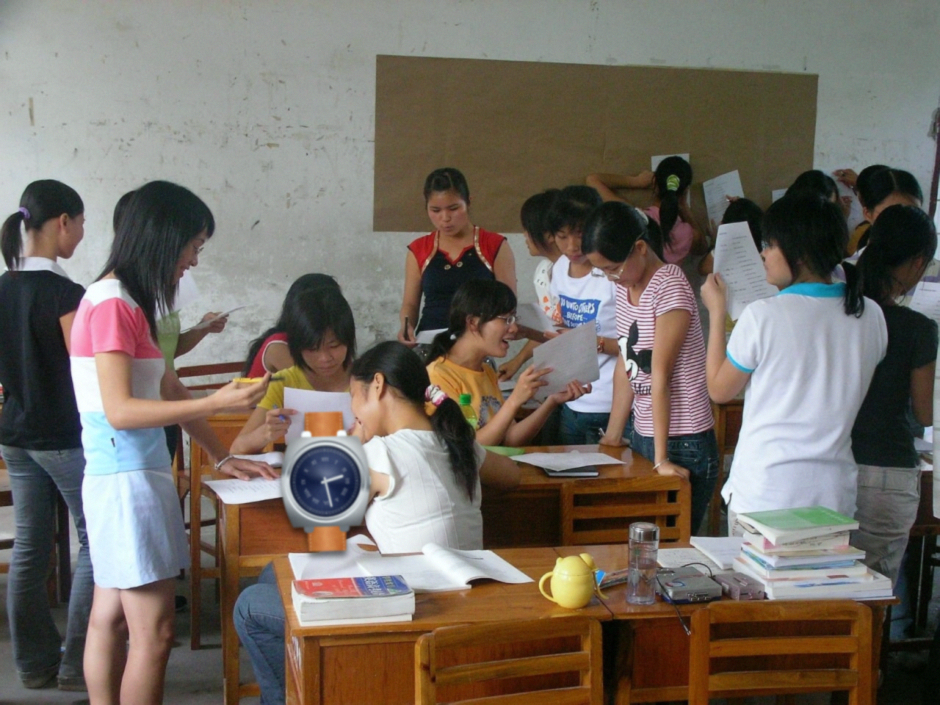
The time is 2:28
